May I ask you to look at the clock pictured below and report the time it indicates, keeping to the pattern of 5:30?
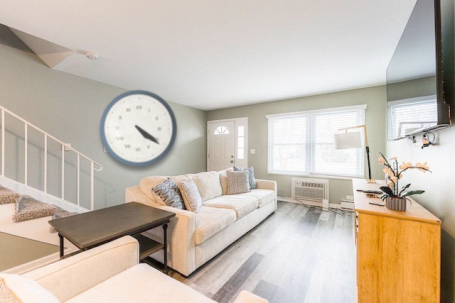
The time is 4:21
